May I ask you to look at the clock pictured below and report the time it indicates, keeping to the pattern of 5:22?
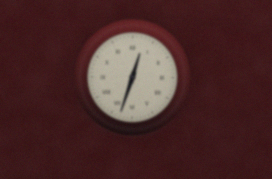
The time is 12:33
